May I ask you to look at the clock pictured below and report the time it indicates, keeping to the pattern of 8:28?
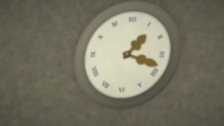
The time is 1:18
